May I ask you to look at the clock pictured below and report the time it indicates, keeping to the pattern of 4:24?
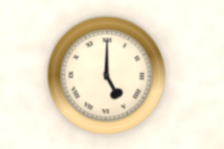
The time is 5:00
